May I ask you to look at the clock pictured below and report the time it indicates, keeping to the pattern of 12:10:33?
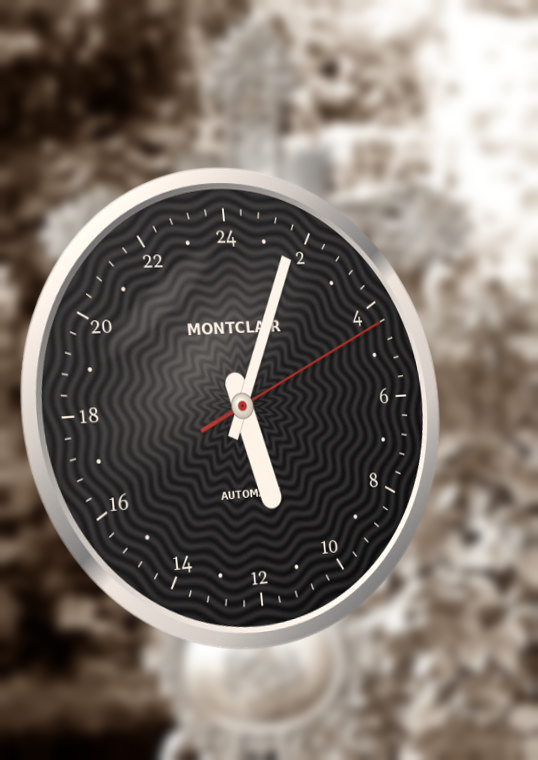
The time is 11:04:11
